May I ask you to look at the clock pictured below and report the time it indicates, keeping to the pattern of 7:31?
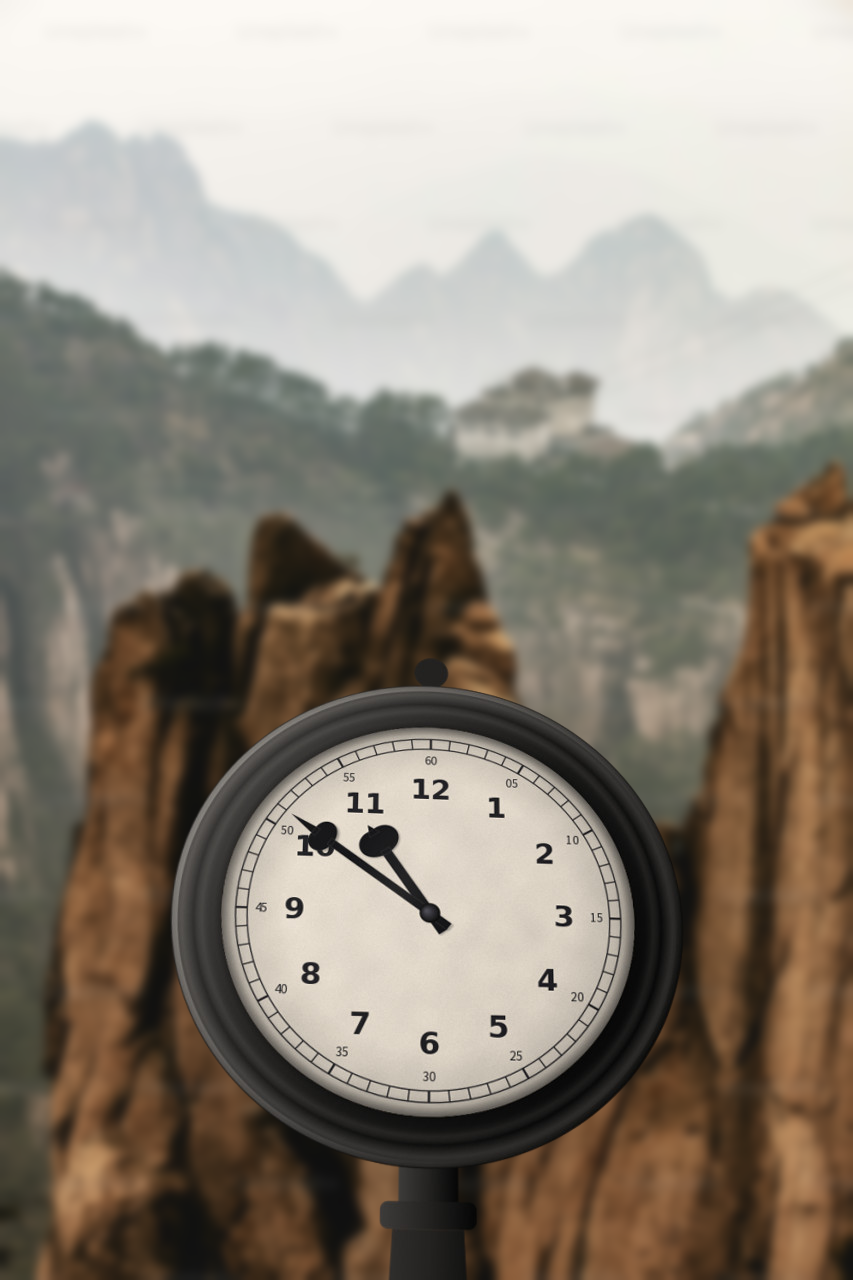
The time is 10:51
